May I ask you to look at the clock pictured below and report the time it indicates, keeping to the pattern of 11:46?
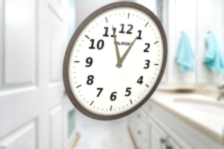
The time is 12:56
